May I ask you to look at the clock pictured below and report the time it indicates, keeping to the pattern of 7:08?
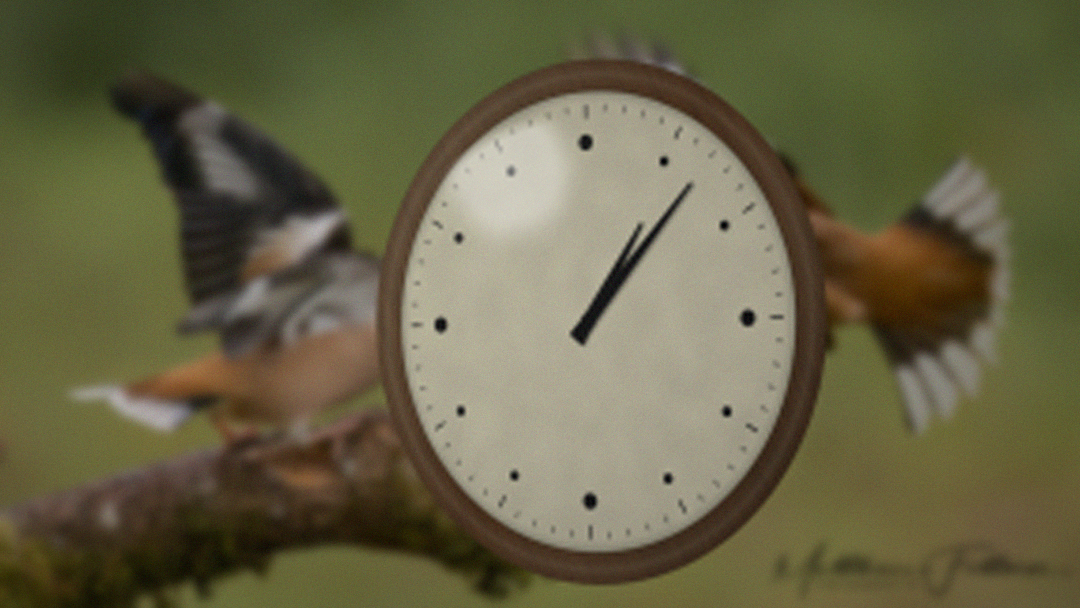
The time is 1:07
